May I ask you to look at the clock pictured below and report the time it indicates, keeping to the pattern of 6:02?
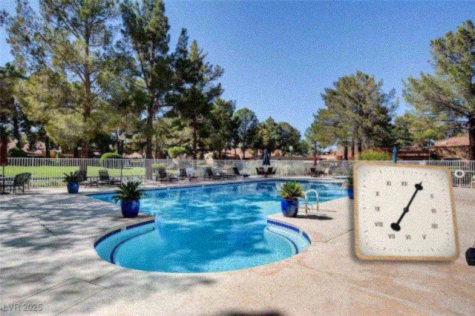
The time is 7:05
